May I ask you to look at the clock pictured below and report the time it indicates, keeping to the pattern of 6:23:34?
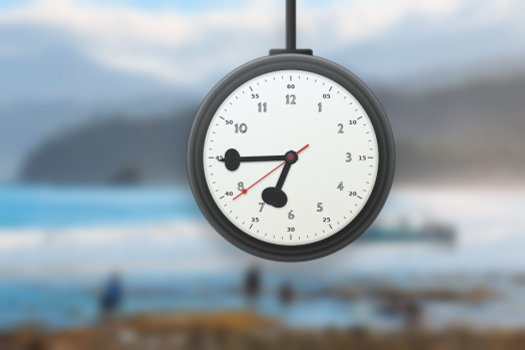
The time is 6:44:39
